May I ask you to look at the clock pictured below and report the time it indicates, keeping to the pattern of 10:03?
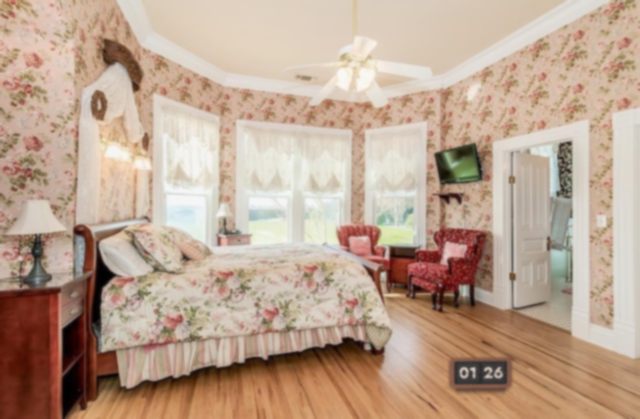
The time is 1:26
